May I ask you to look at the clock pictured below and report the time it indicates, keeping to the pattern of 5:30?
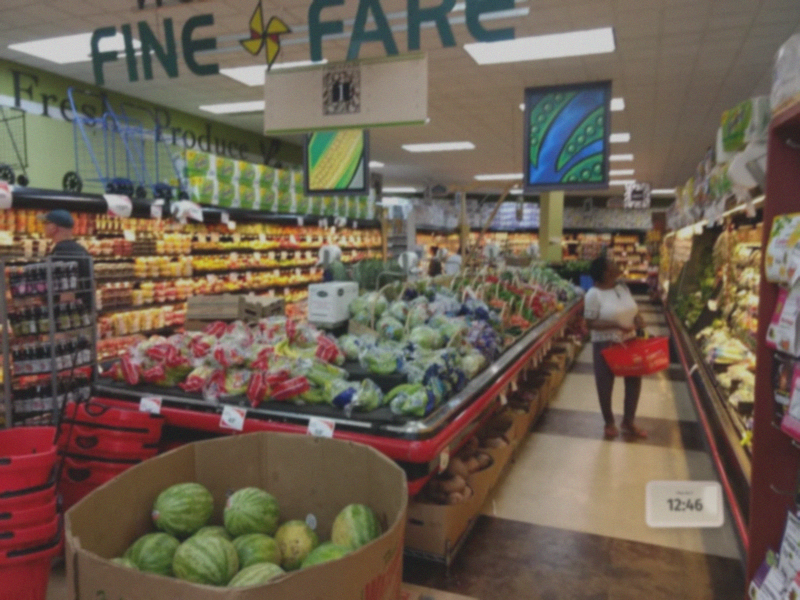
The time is 12:46
